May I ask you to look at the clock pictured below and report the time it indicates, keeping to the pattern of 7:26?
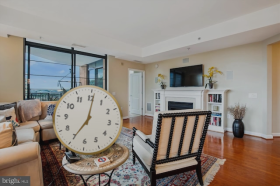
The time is 7:01
